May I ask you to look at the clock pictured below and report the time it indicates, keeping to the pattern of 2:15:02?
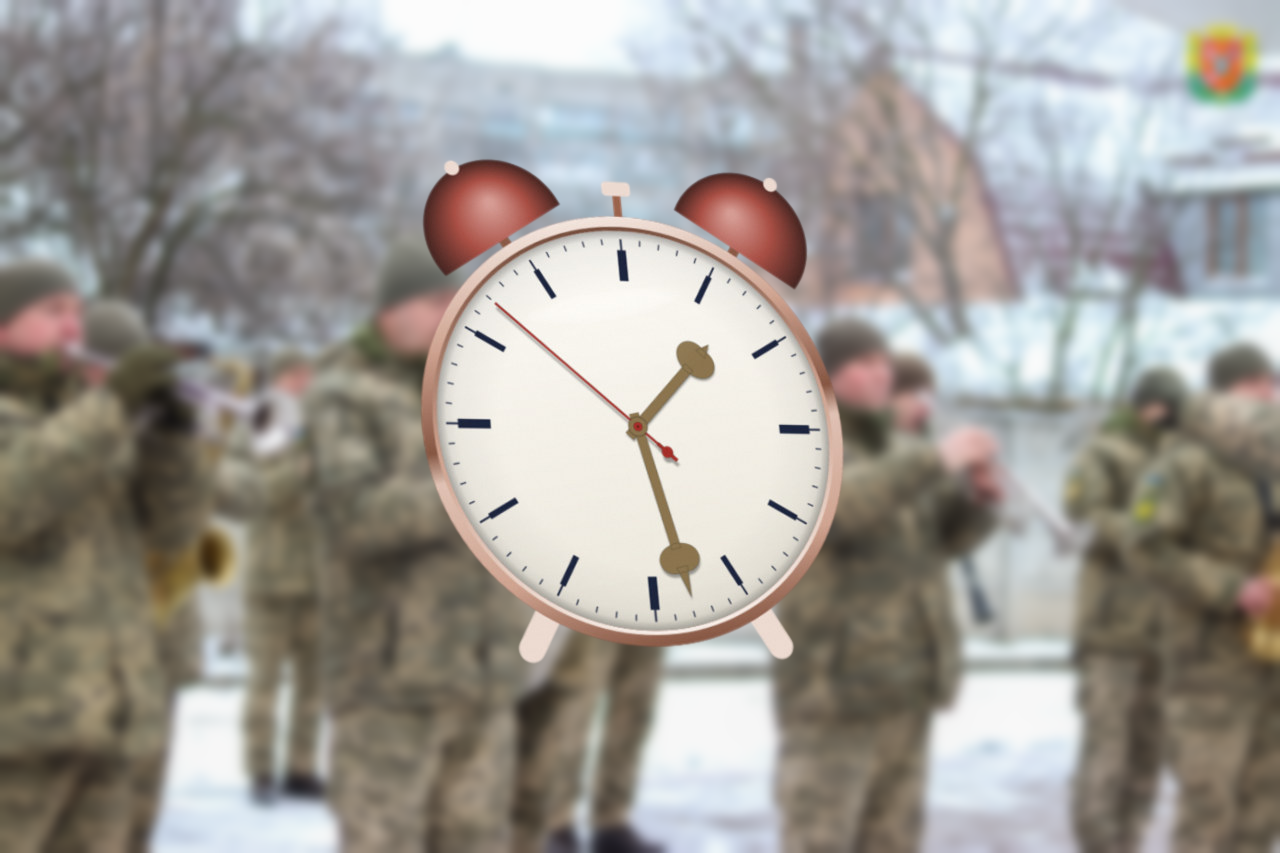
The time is 1:27:52
